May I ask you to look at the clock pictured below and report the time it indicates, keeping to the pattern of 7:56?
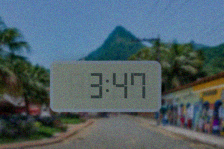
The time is 3:47
